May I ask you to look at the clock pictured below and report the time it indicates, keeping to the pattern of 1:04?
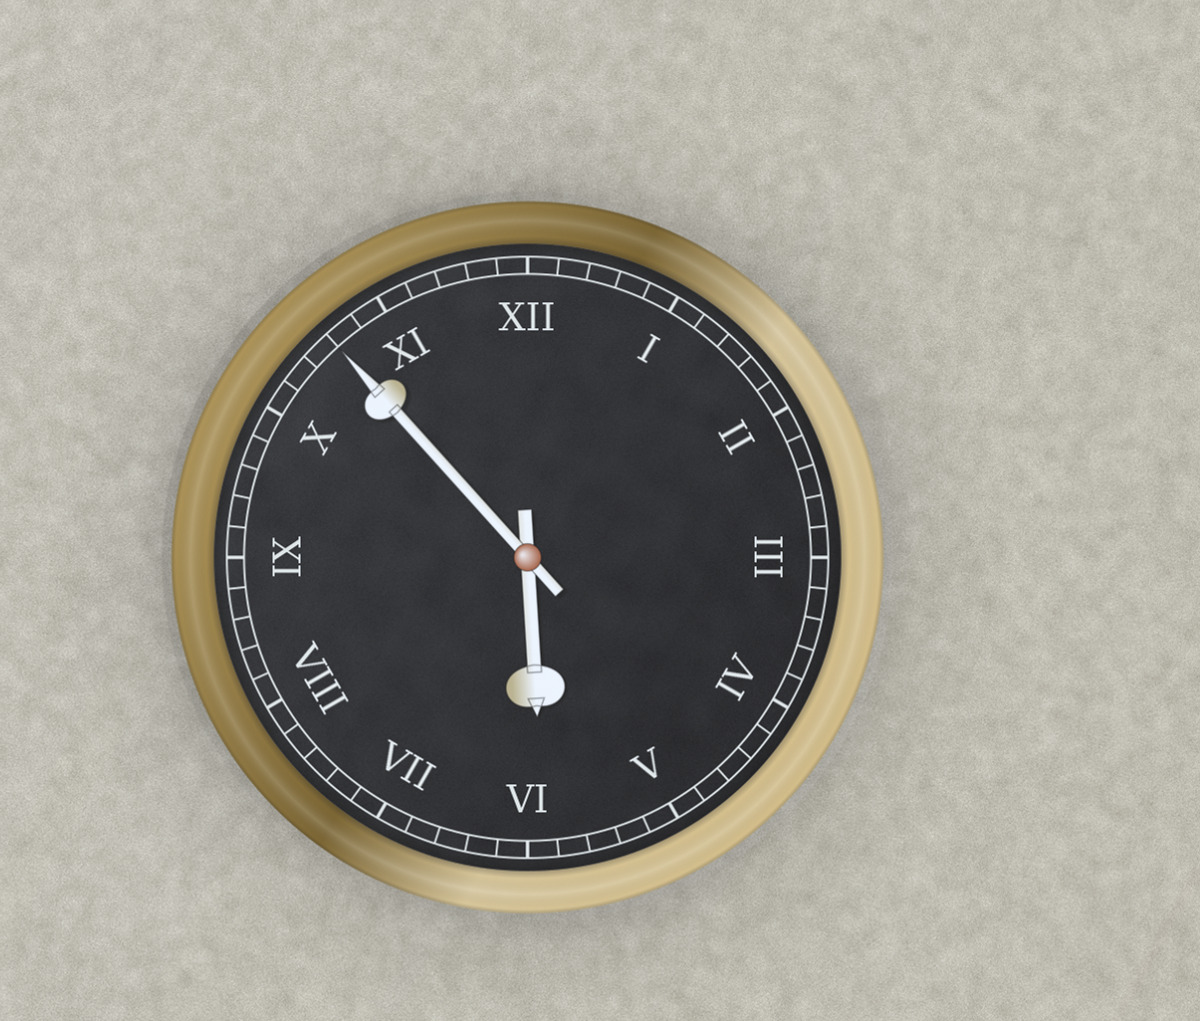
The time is 5:53
